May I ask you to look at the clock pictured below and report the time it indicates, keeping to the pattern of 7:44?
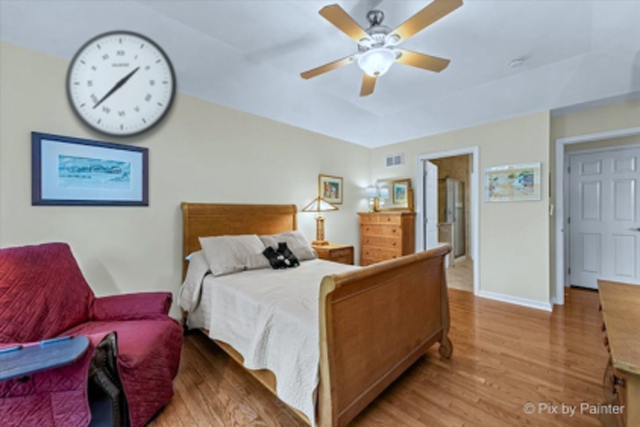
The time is 1:38
